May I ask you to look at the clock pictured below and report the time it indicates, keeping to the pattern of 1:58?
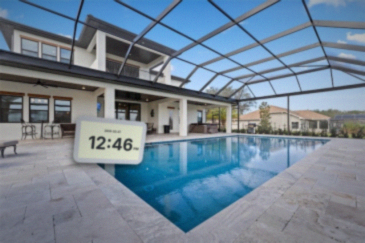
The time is 12:46
